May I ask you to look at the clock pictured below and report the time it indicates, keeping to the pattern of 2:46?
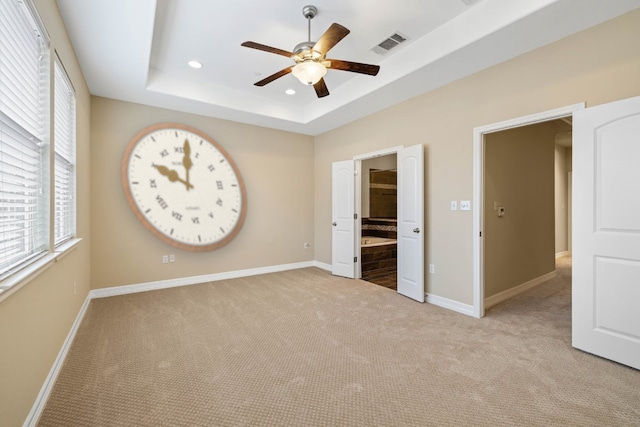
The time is 10:02
